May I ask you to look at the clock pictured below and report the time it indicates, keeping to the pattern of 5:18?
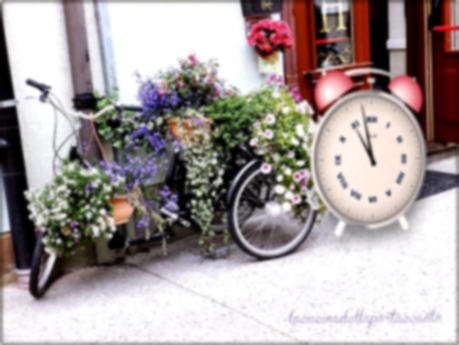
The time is 10:58
